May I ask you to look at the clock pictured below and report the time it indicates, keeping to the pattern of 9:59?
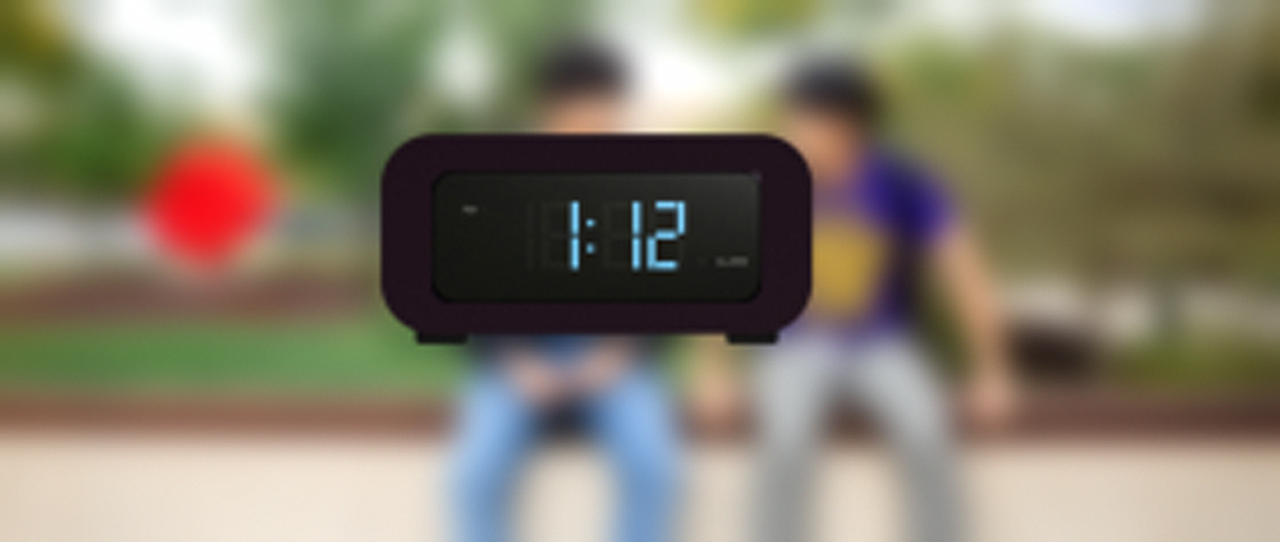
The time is 1:12
